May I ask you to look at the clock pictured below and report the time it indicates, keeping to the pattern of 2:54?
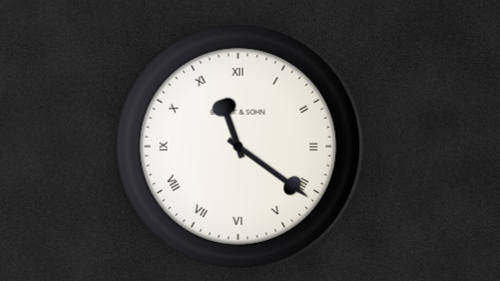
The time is 11:21
